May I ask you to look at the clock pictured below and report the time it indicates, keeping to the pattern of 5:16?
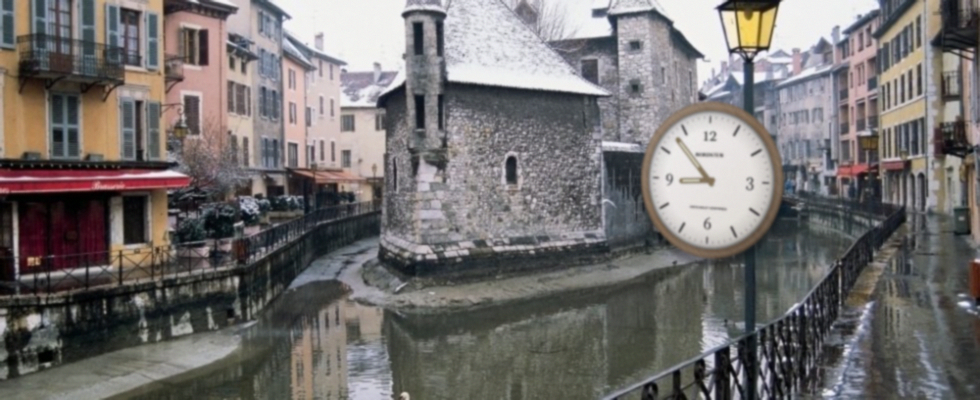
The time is 8:53
